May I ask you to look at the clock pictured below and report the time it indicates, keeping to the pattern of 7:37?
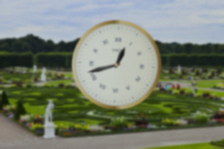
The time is 12:42
